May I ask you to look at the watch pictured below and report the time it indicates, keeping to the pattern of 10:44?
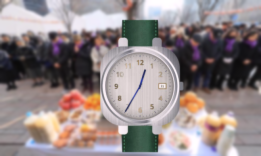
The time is 12:35
